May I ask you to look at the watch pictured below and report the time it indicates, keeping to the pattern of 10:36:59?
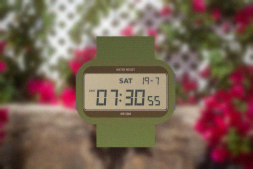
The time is 7:30:55
